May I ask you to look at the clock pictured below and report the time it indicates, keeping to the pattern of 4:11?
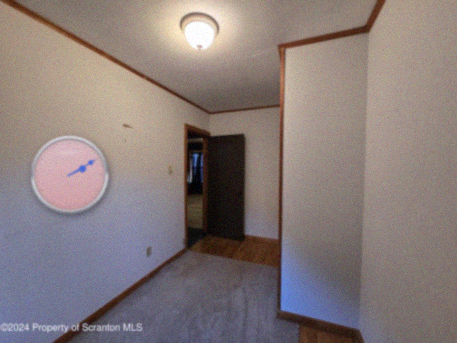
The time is 2:10
